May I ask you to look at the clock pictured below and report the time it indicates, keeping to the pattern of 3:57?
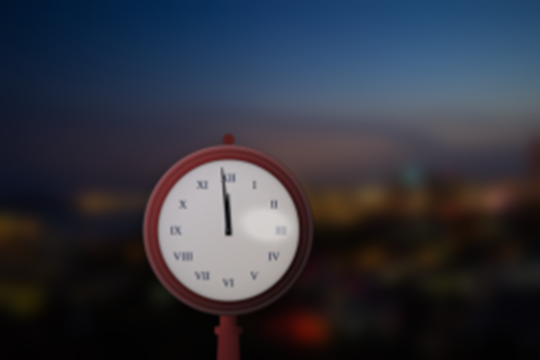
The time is 11:59
